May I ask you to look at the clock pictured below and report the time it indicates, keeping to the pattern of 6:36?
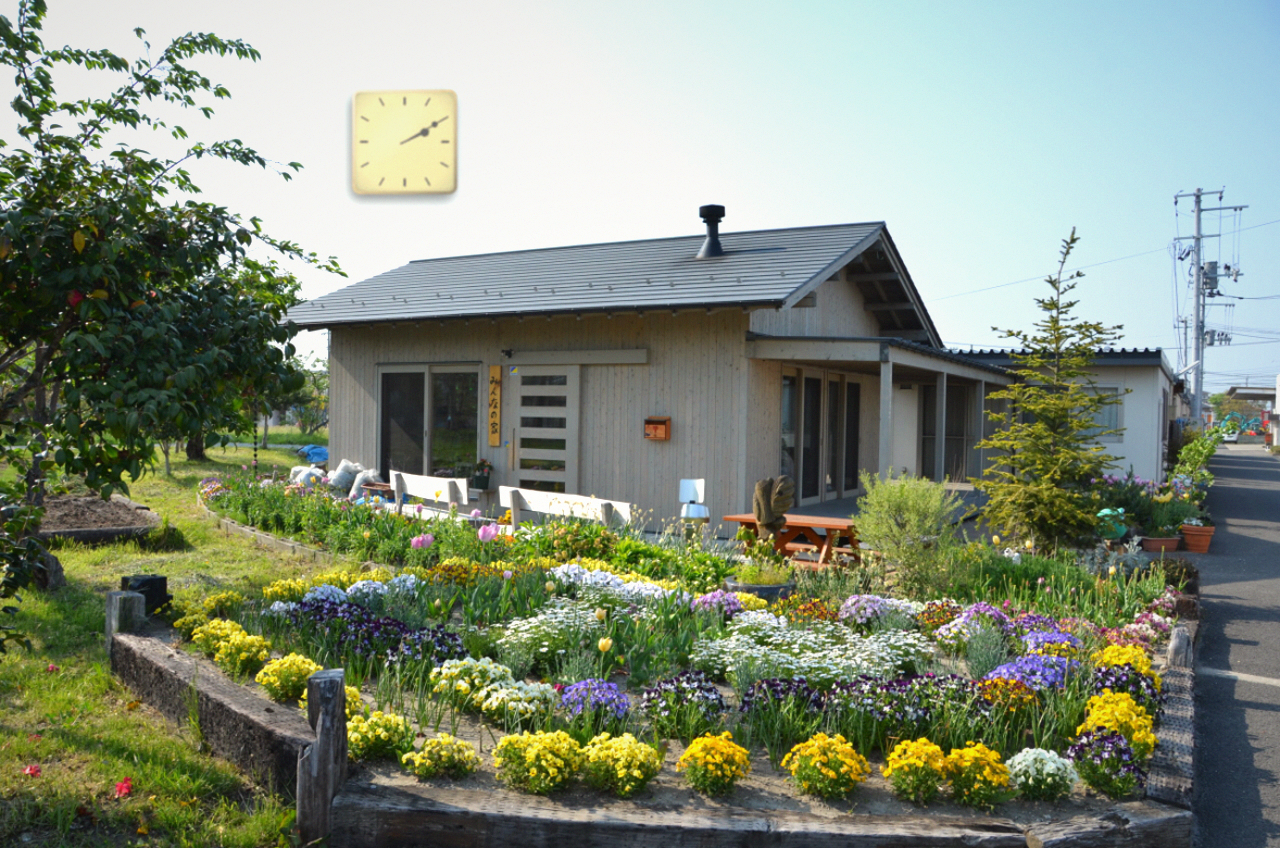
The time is 2:10
